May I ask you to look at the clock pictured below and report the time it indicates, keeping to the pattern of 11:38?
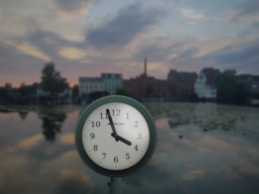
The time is 3:57
